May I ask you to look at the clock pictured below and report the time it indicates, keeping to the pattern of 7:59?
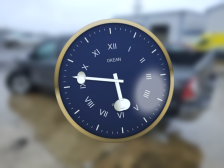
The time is 5:47
